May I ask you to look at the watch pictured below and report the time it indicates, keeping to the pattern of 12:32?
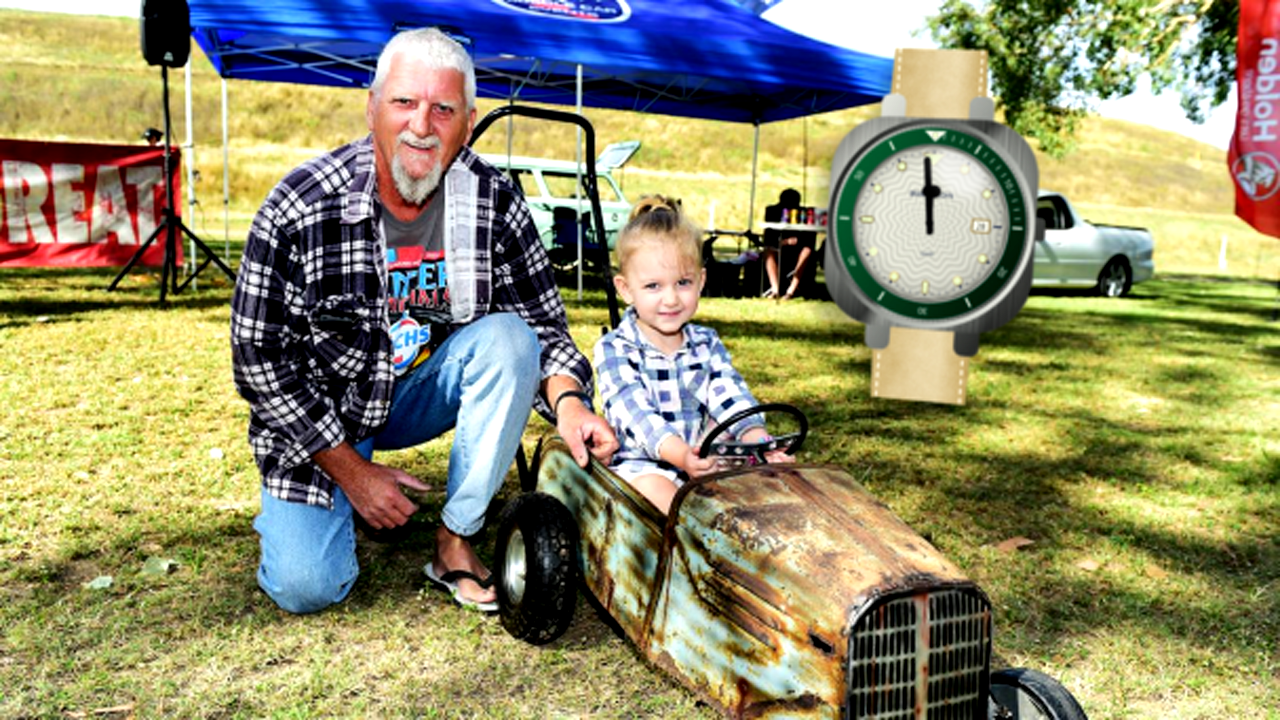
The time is 11:59
